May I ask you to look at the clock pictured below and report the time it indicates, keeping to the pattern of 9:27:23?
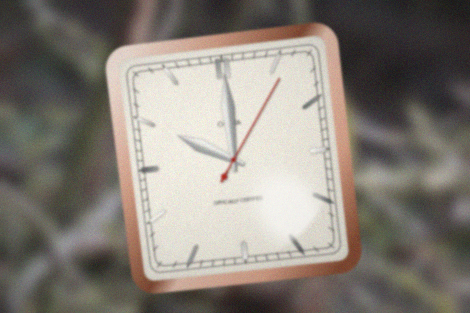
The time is 10:00:06
